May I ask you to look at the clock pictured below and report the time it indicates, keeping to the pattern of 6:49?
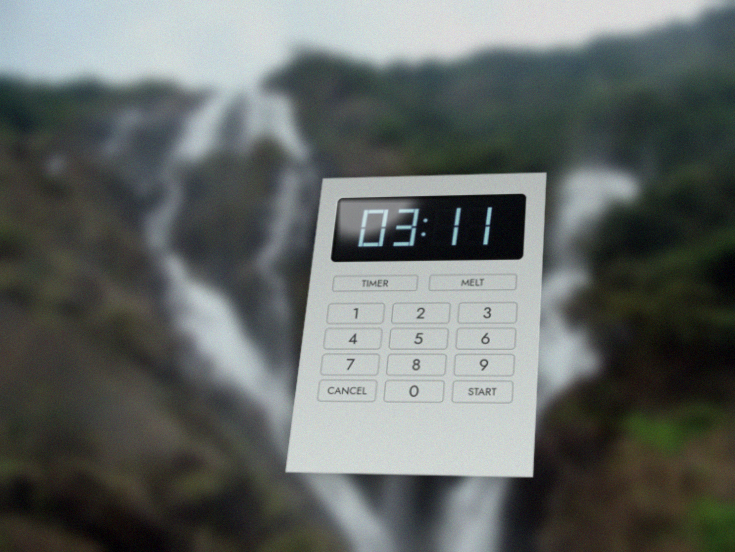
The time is 3:11
